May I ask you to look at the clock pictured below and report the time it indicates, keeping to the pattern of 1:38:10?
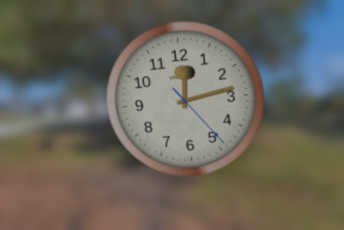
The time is 12:13:24
